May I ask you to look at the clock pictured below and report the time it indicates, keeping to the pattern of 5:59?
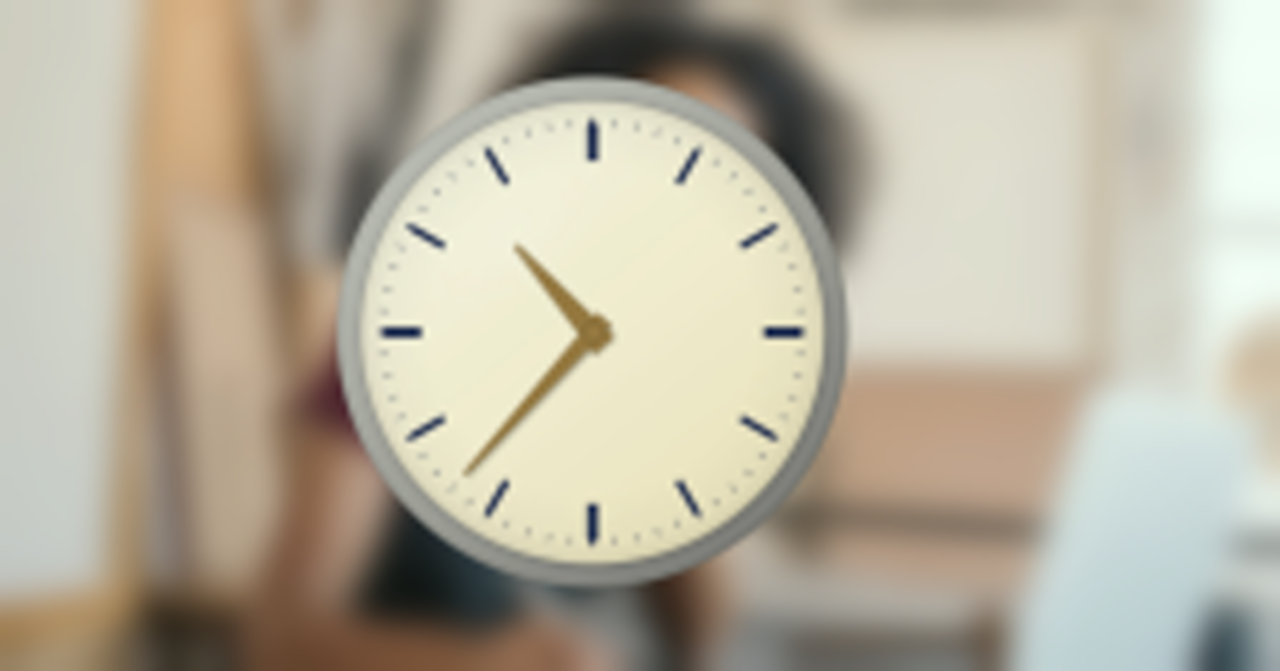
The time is 10:37
